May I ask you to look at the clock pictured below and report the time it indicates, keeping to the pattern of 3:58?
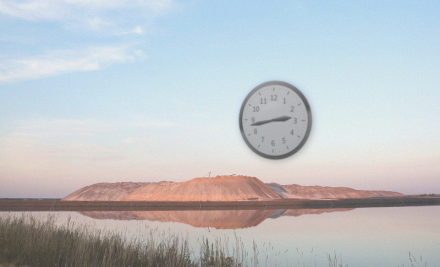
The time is 2:43
